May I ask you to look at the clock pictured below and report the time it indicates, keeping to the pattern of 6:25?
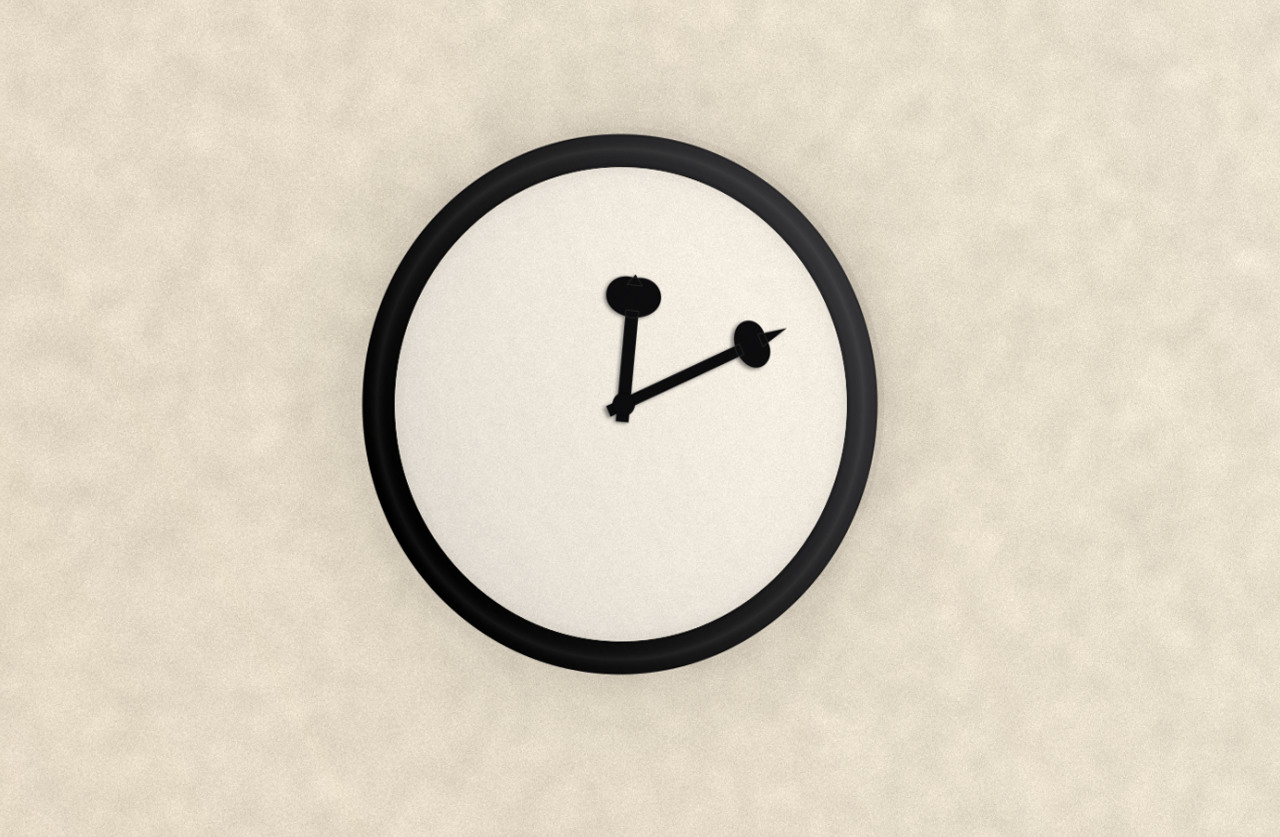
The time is 12:11
